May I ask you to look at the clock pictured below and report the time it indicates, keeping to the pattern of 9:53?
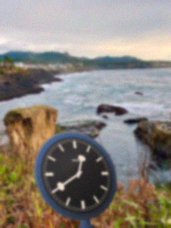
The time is 12:40
